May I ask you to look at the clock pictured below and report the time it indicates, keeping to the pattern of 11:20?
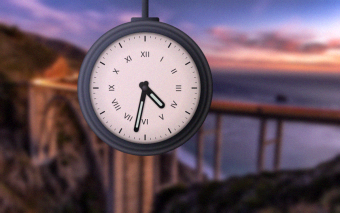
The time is 4:32
